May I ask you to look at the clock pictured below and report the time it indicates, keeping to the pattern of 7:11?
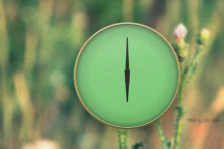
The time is 6:00
